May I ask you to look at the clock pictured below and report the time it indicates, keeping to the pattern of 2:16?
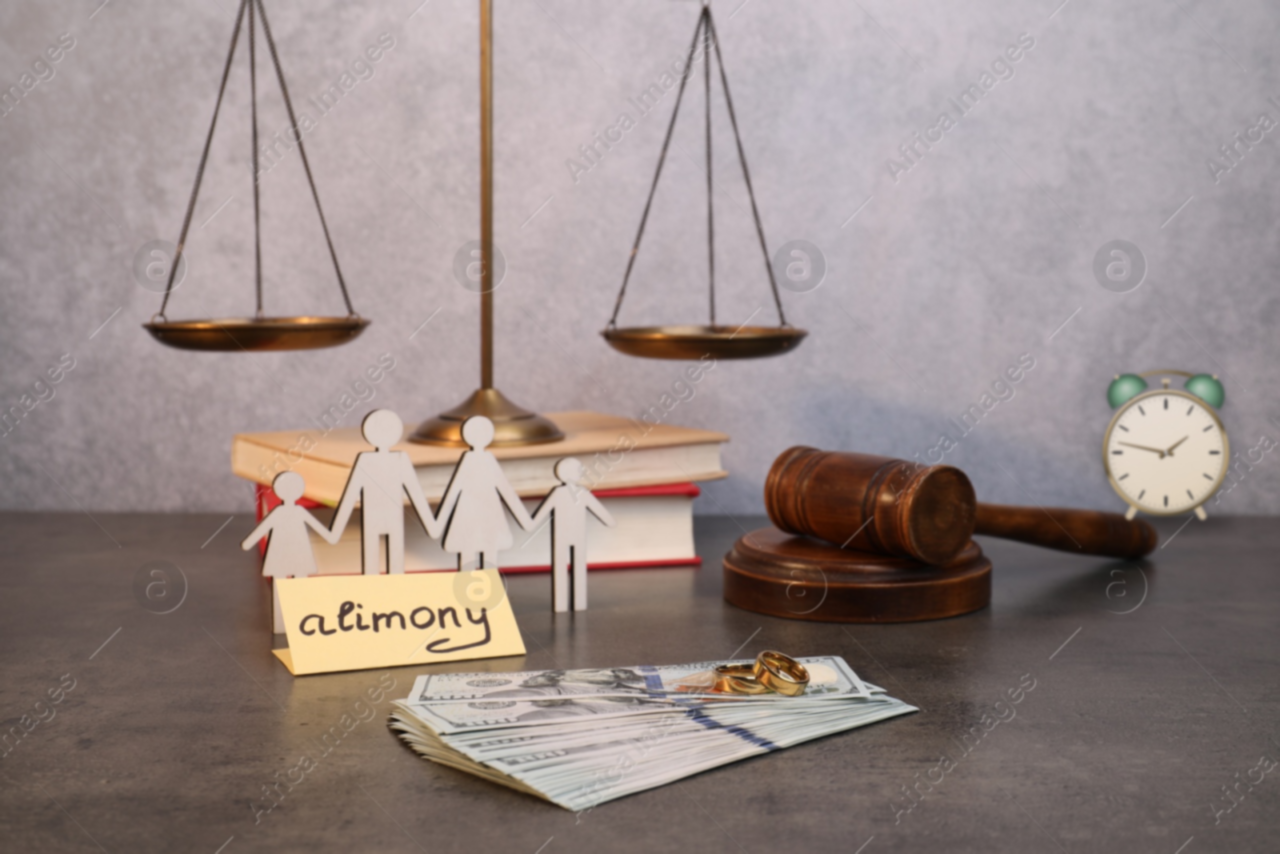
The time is 1:47
